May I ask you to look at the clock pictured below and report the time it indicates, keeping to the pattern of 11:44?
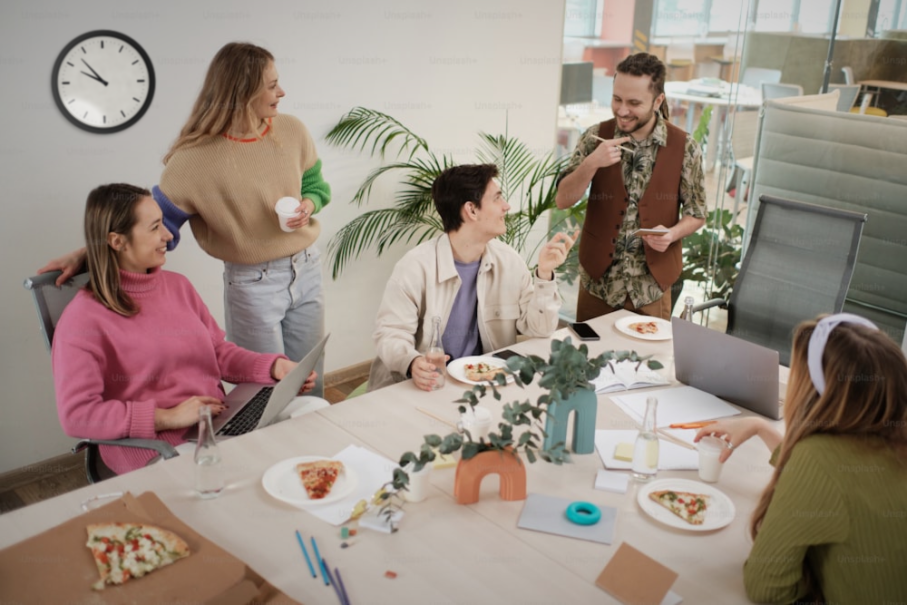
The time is 9:53
